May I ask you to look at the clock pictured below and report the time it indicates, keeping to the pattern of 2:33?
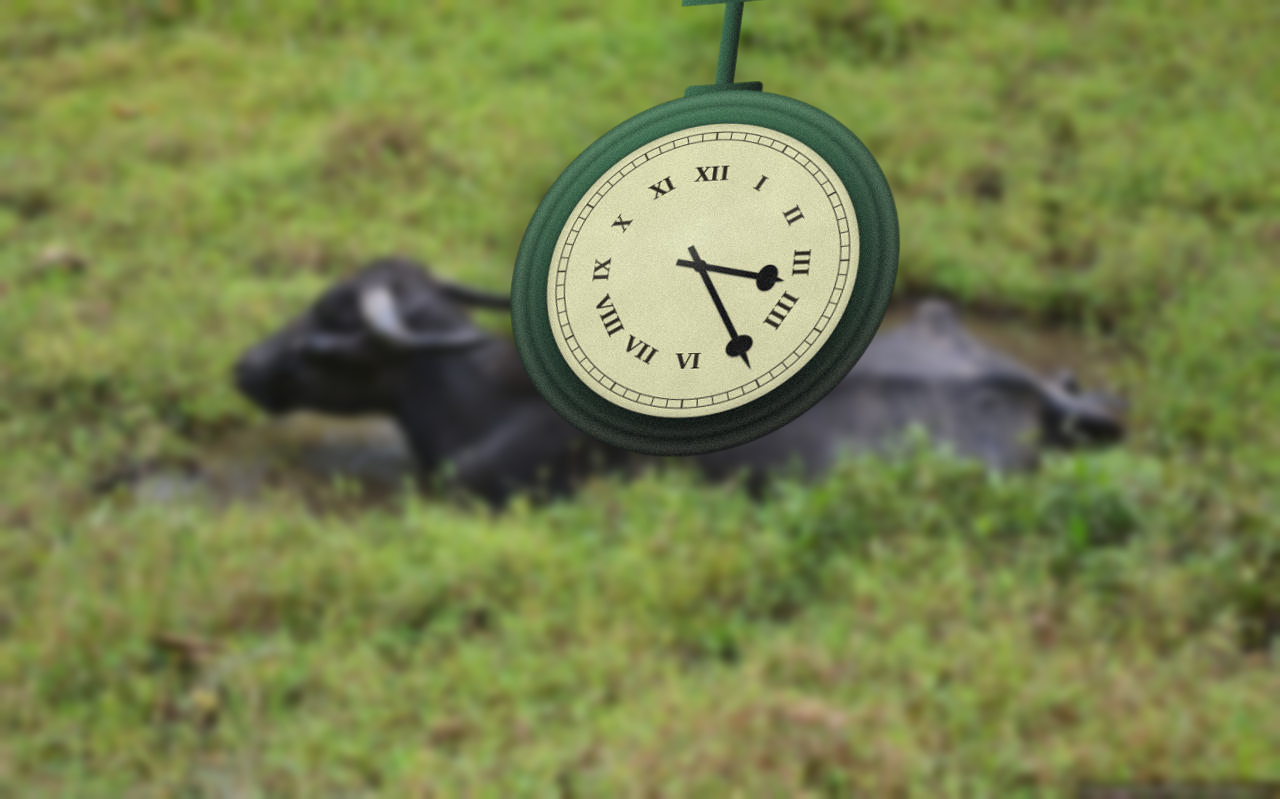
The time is 3:25
